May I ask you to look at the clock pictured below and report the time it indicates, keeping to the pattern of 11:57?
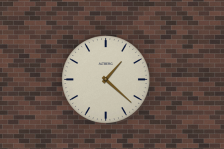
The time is 1:22
